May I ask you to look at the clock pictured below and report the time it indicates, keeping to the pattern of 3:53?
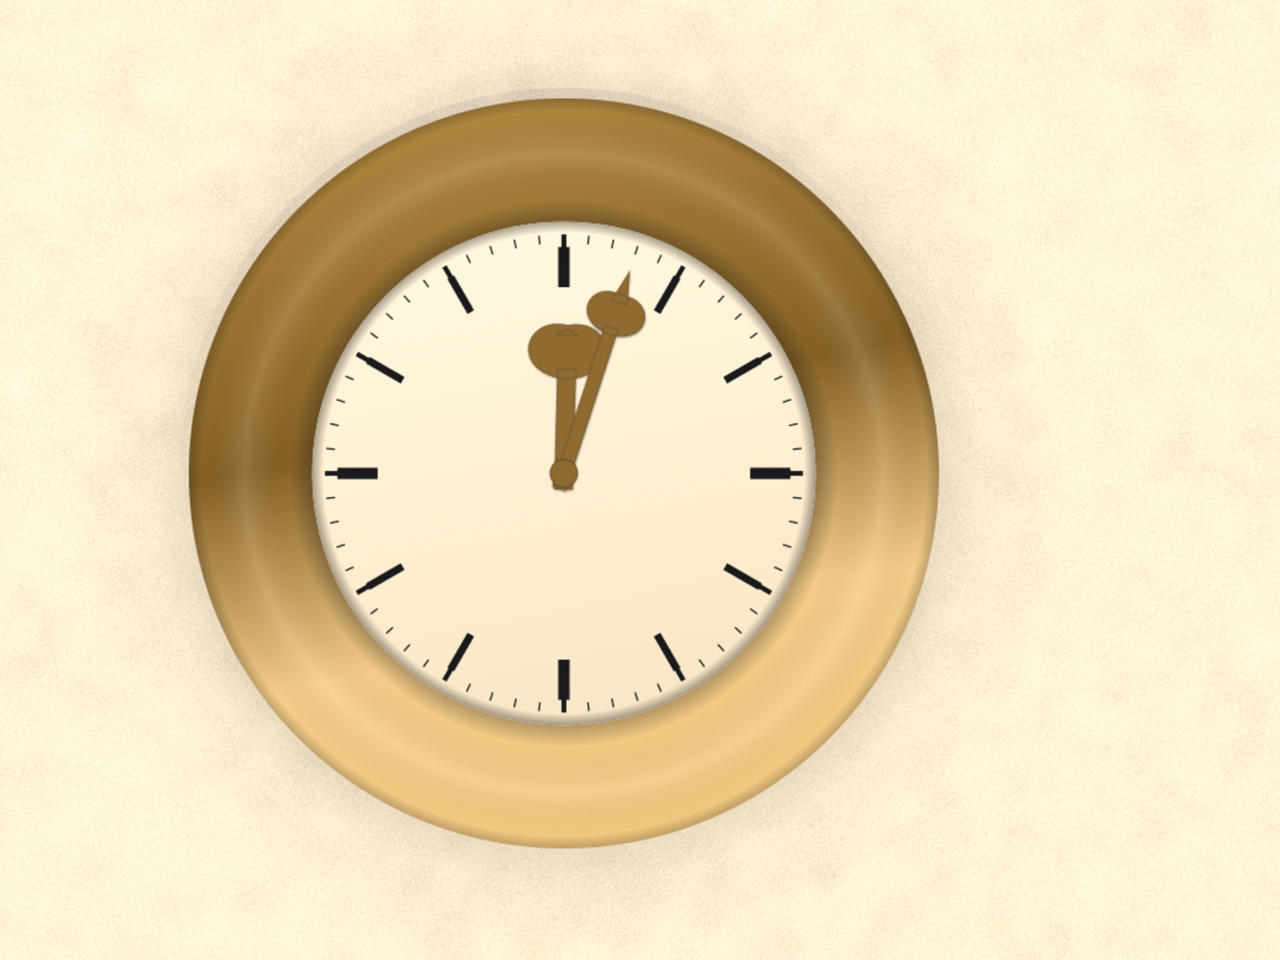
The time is 12:03
